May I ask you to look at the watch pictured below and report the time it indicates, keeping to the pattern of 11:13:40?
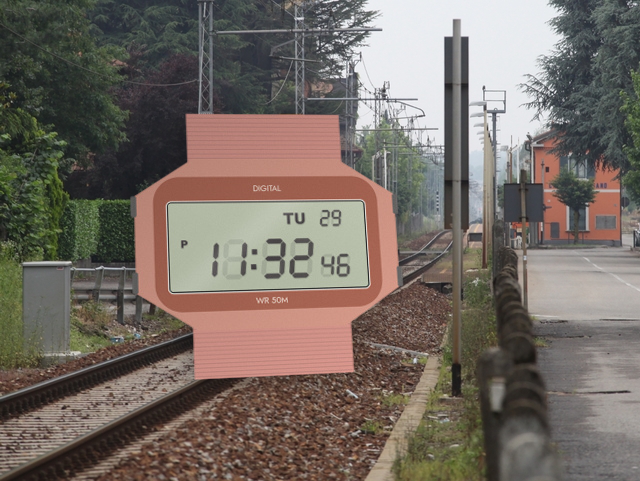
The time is 11:32:46
